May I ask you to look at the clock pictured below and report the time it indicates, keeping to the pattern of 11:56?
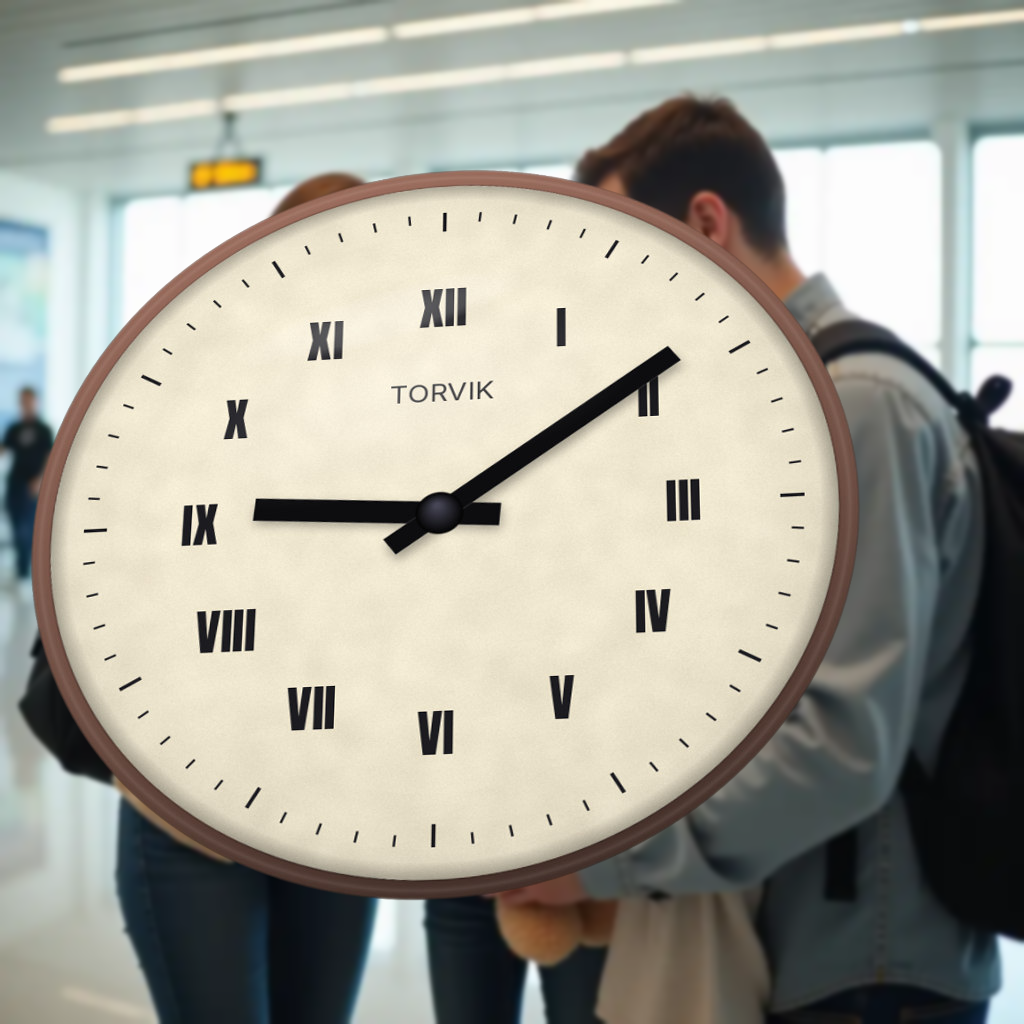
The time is 9:09
